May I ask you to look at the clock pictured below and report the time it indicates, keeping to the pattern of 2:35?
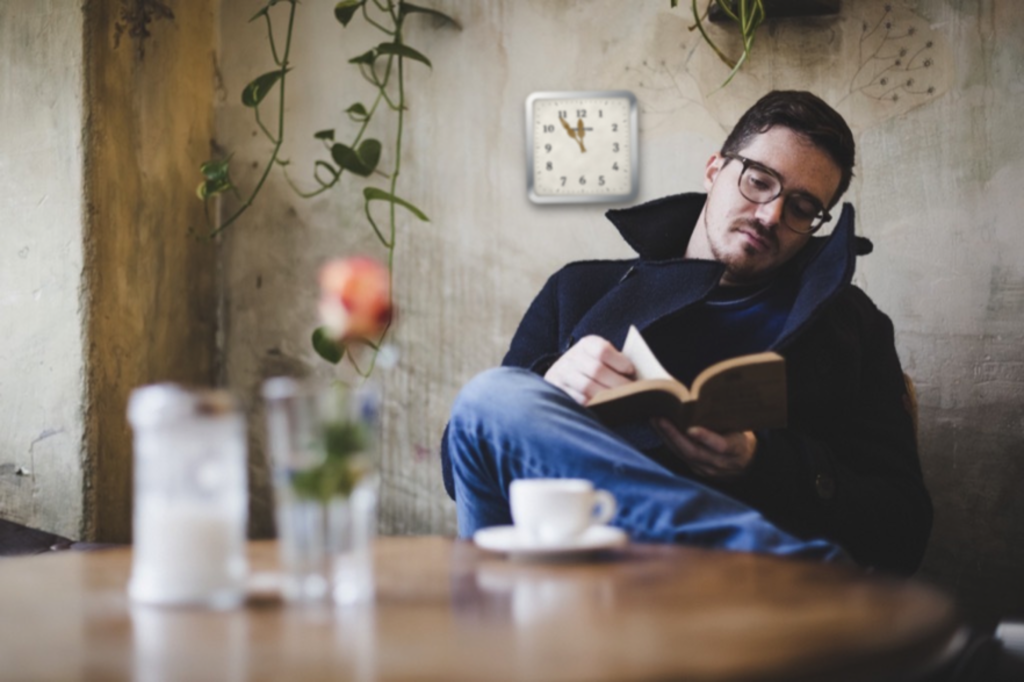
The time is 11:54
